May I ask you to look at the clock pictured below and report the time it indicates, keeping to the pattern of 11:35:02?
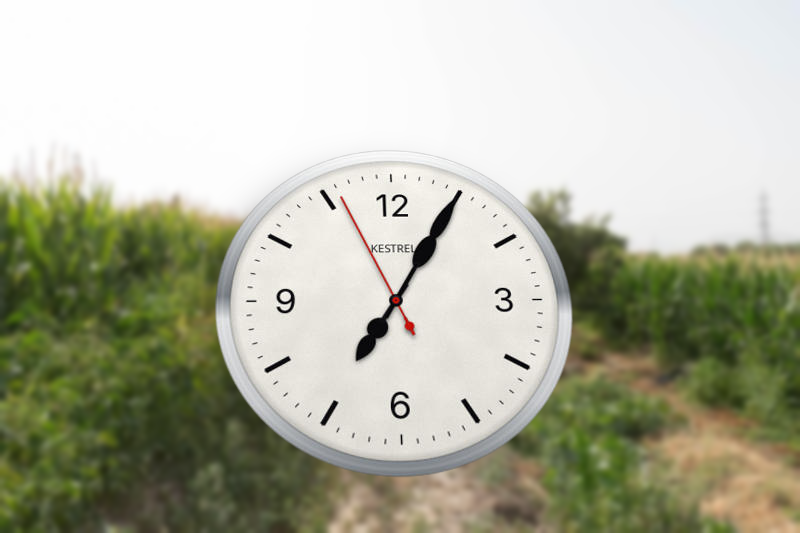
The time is 7:04:56
